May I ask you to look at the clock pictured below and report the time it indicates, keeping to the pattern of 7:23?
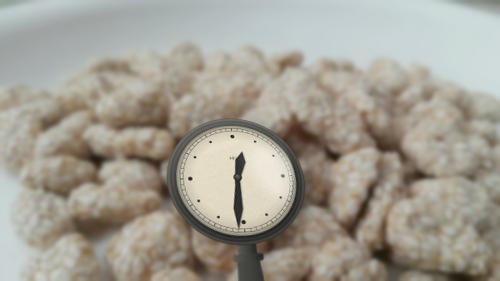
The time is 12:31
